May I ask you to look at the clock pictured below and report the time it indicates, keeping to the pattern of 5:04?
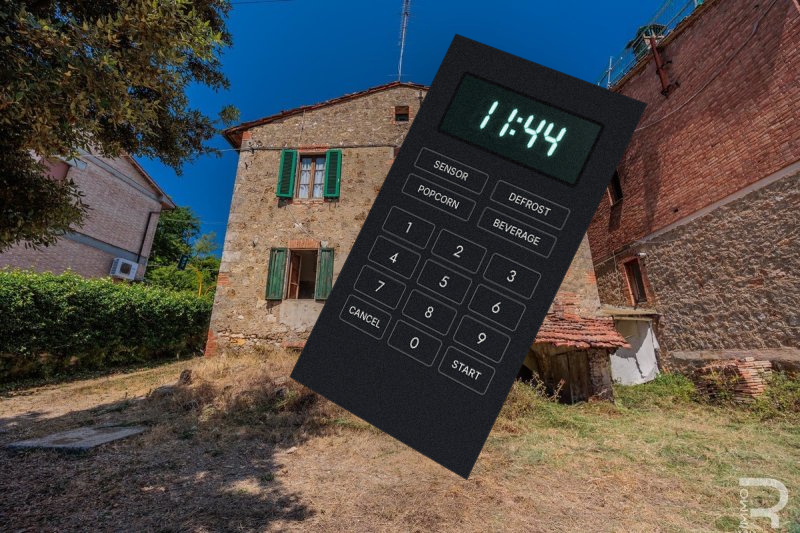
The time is 11:44
